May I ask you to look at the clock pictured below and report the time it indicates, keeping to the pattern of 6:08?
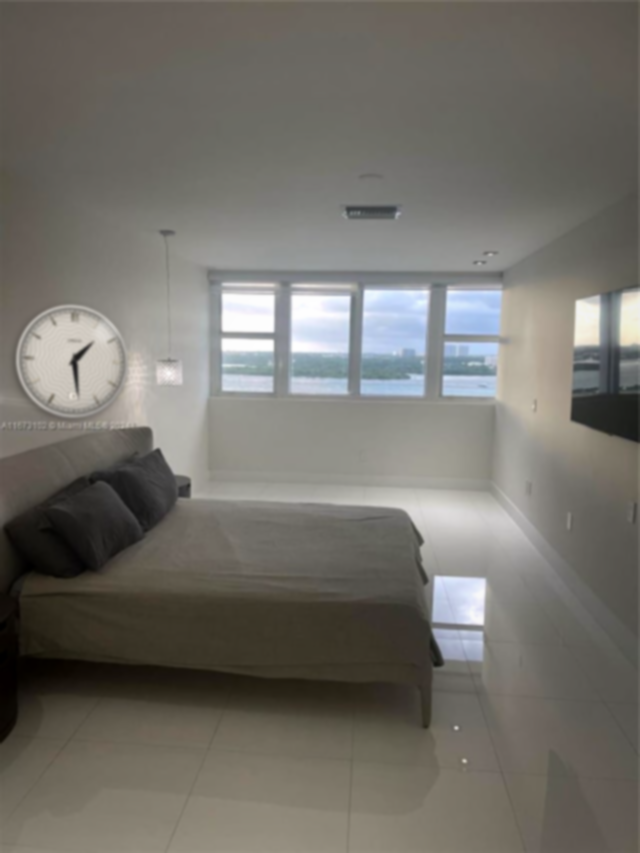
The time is 1:29
